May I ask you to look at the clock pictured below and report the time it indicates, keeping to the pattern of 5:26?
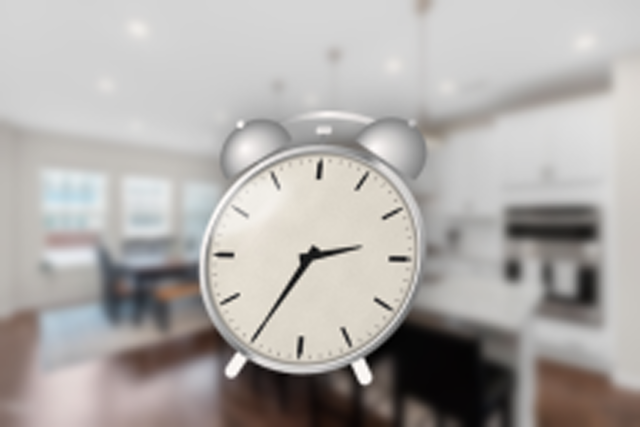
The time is 2:35
